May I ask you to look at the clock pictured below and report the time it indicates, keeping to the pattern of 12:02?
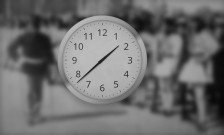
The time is 1:38
